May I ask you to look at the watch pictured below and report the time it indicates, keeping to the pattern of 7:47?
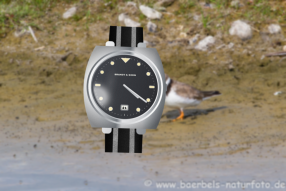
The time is 4:21
